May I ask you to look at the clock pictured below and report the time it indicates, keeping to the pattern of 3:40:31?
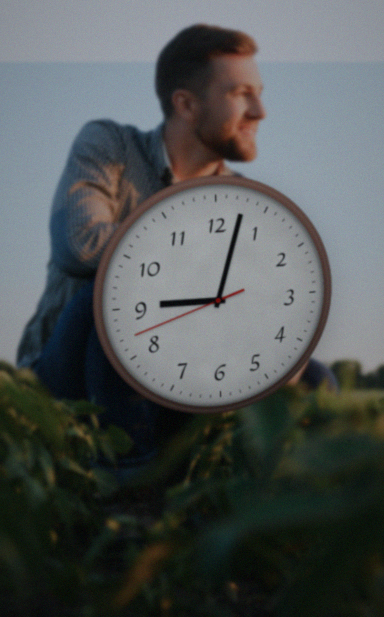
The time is 9:02:42
